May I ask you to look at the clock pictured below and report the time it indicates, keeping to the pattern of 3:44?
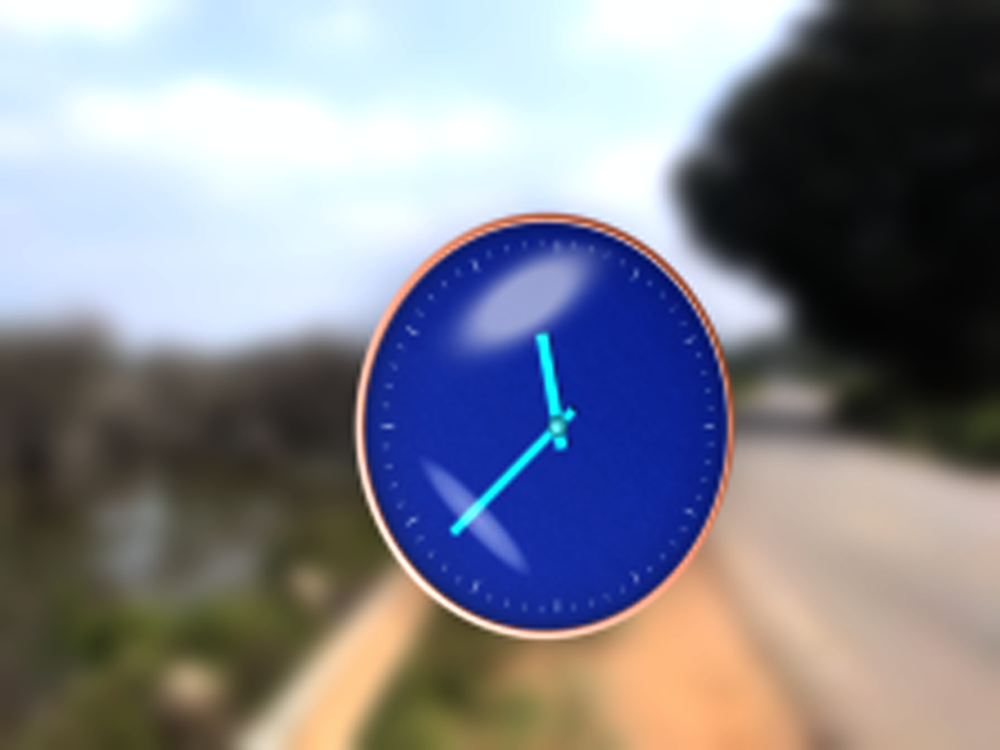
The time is 11:38
